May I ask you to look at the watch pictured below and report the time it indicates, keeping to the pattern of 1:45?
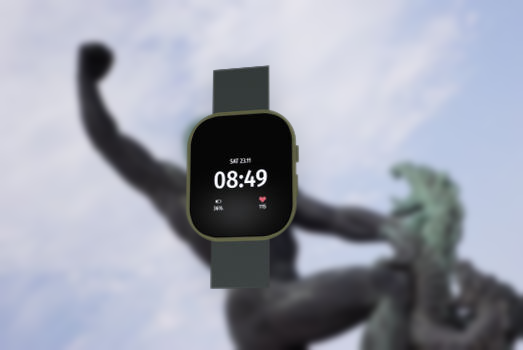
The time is 8:49
